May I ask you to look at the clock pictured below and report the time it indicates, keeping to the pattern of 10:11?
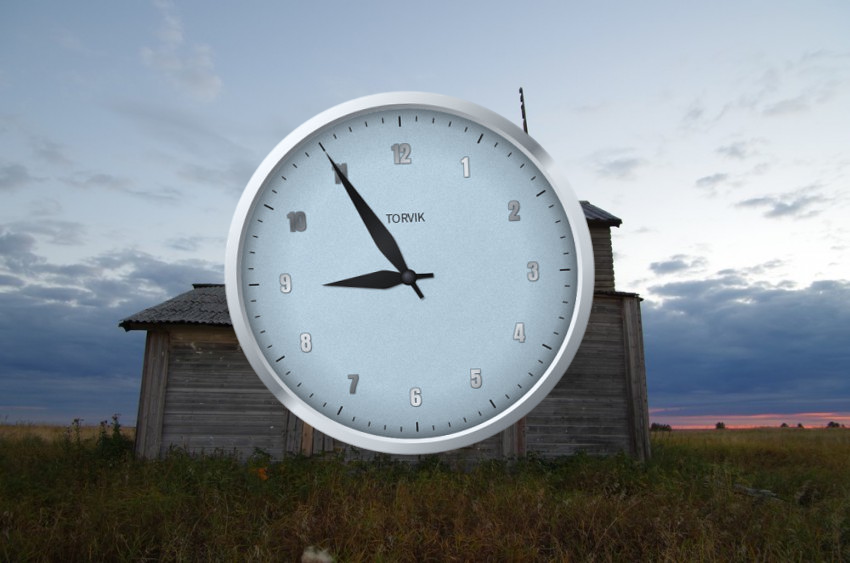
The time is 8:55
